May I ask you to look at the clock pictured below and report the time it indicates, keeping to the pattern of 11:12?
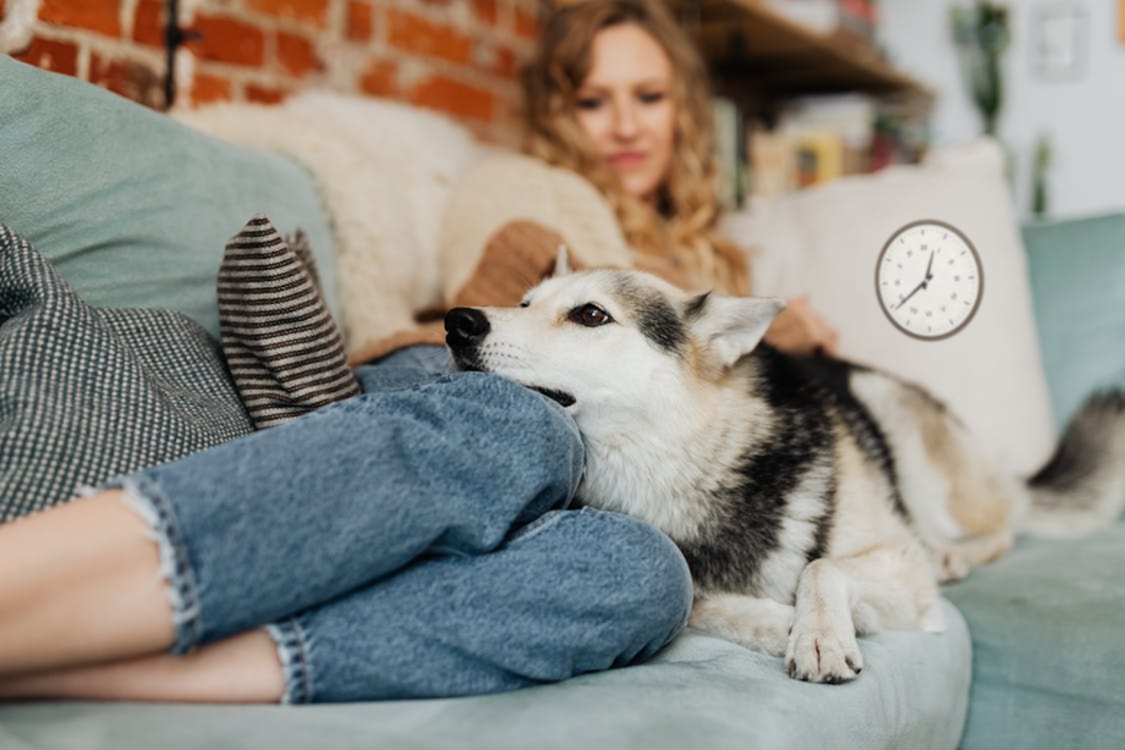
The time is 12:39
